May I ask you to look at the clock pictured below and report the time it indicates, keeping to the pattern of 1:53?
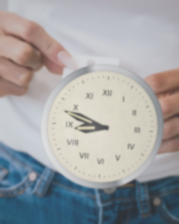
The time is 8:48
